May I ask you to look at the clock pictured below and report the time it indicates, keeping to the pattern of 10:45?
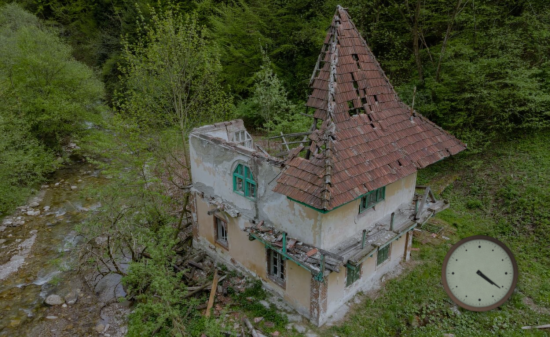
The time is 4:21
